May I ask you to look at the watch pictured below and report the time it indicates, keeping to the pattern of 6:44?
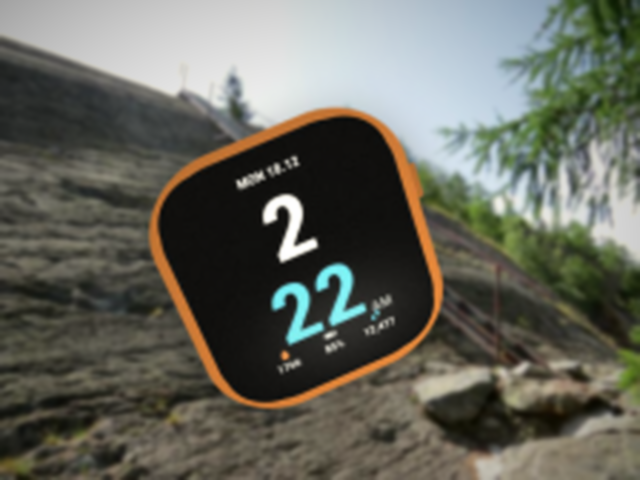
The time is 2:22
